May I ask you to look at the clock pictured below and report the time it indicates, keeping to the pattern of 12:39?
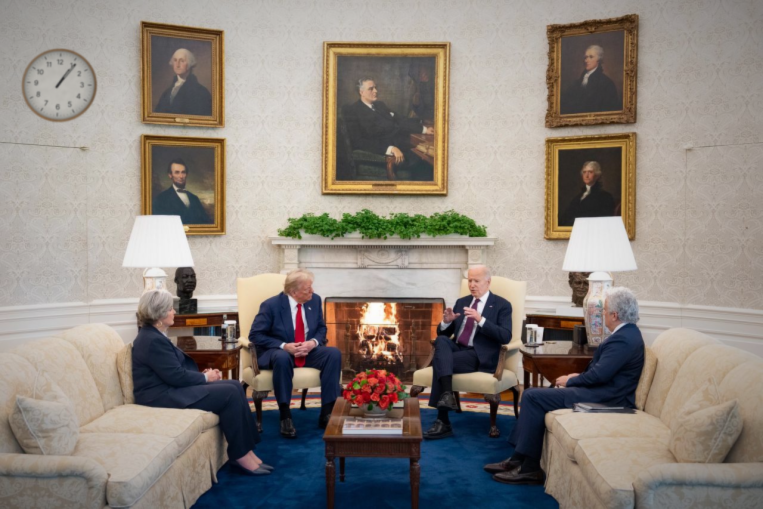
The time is 1:06
